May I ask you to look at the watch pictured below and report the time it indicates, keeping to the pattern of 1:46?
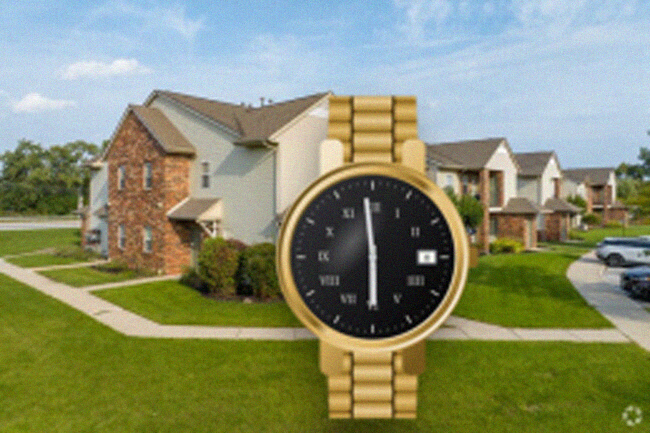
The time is 5:59
